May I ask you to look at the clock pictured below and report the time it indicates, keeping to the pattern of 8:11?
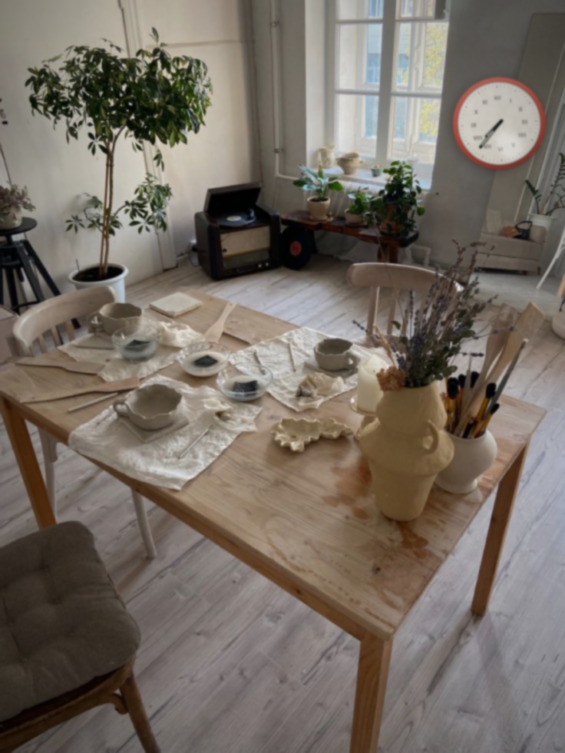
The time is 7:37
